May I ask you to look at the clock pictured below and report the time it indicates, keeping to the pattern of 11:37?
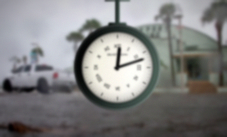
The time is 12:12
